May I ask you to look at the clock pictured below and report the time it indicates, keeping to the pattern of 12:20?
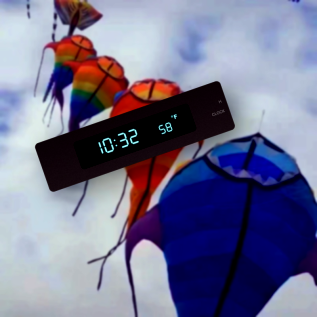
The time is 10:32
